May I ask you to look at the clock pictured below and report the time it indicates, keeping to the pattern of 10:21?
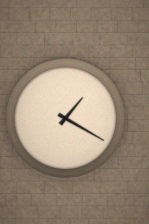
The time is 1:20
